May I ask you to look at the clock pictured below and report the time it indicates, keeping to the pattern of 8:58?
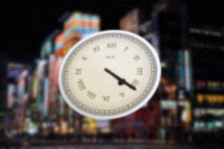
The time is 4:21
